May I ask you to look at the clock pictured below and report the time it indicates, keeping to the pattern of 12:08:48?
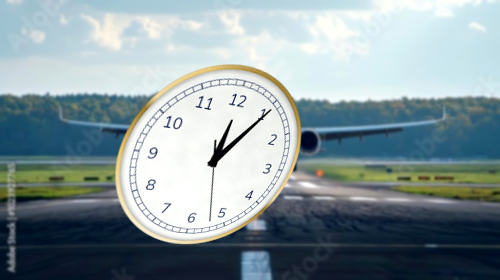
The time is 12:05:27
